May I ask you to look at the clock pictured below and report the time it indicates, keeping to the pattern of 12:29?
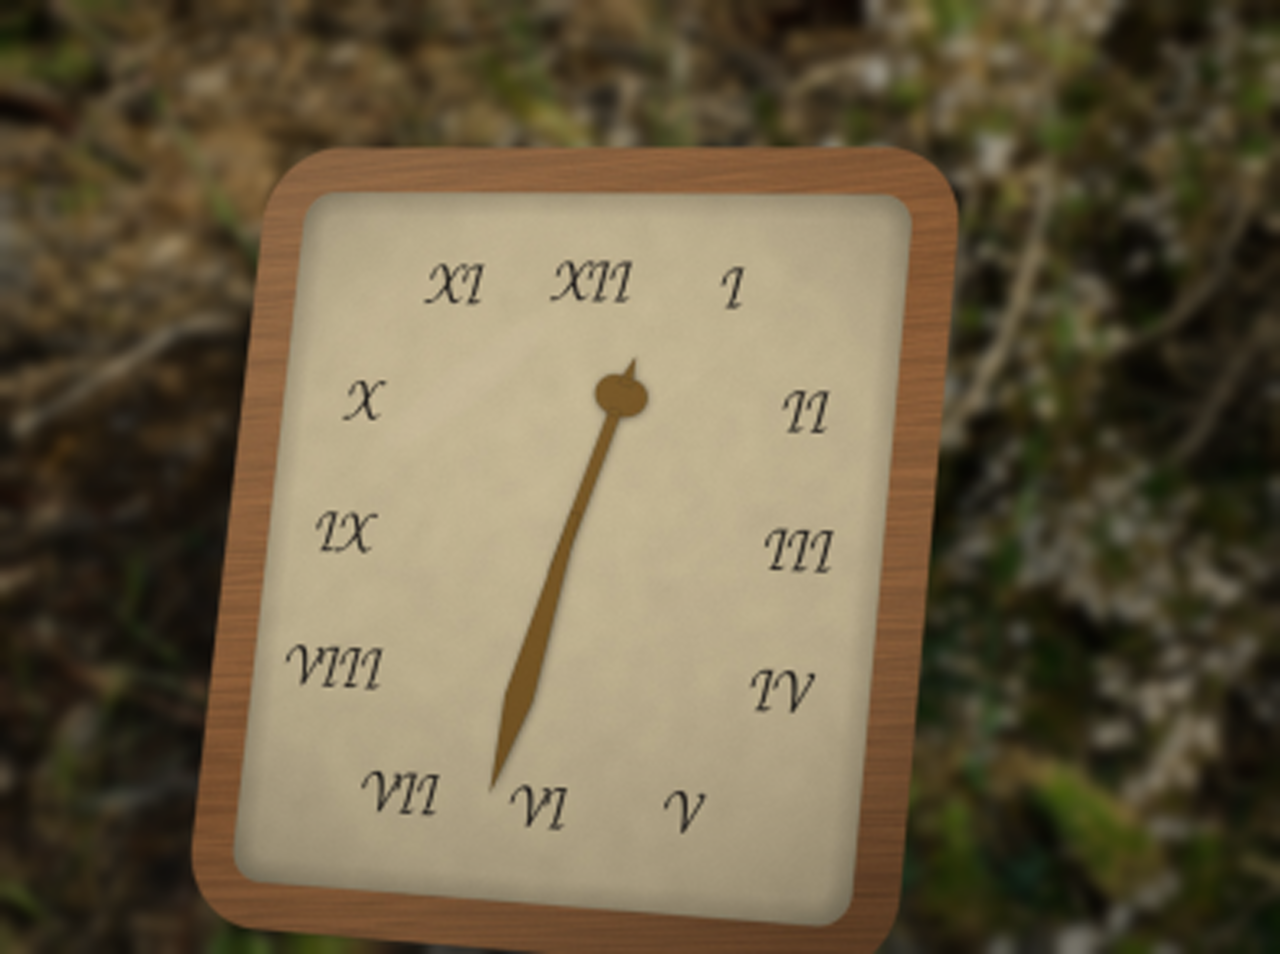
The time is 12:32
